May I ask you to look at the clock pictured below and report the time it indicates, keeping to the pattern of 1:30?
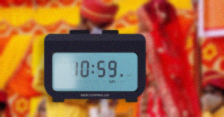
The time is 10:59
